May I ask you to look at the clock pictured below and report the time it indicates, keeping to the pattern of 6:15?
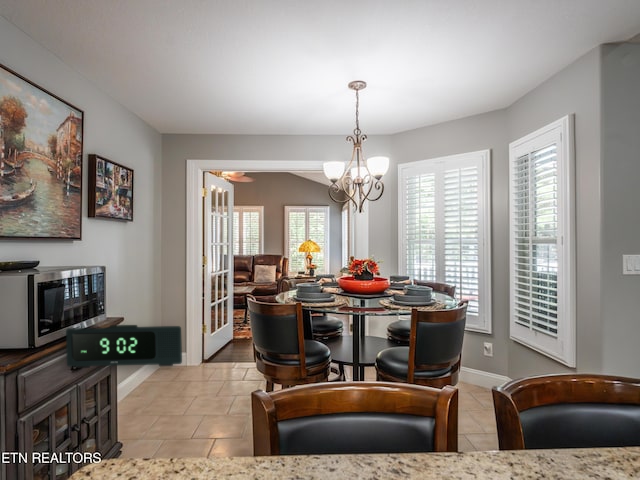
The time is 9:02
